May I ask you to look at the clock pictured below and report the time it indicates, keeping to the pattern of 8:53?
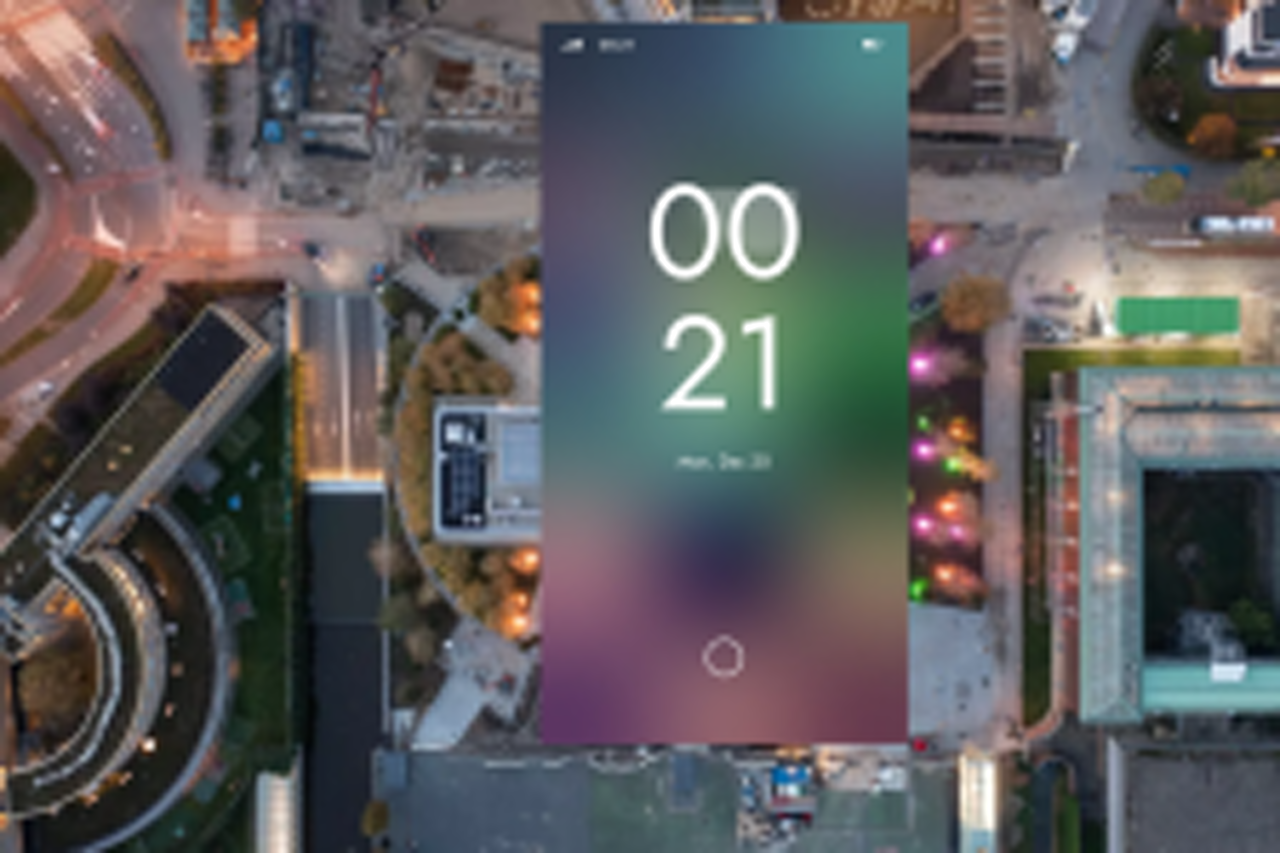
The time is 0:21
